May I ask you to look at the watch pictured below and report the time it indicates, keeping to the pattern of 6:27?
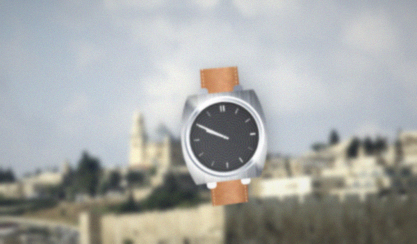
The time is 9:50
